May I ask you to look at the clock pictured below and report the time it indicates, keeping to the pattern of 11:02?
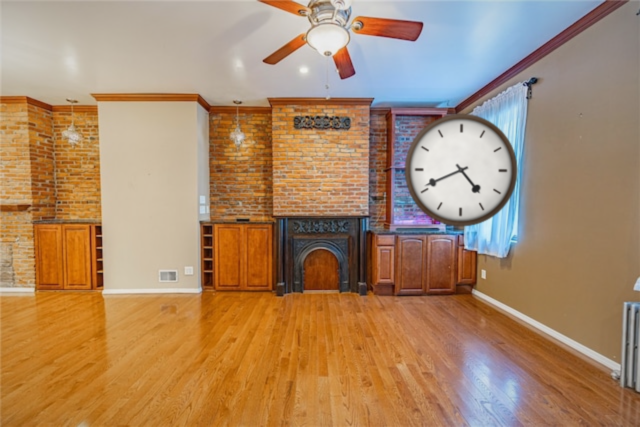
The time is 4:41
